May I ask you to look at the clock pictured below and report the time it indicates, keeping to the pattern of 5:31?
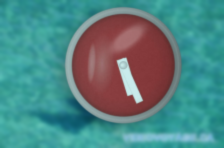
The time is 5:26
